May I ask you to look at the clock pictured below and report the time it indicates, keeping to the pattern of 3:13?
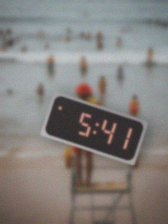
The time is 5:41
